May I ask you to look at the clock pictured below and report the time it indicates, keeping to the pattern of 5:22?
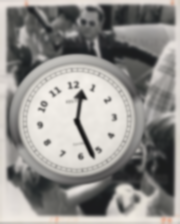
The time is 12:27
